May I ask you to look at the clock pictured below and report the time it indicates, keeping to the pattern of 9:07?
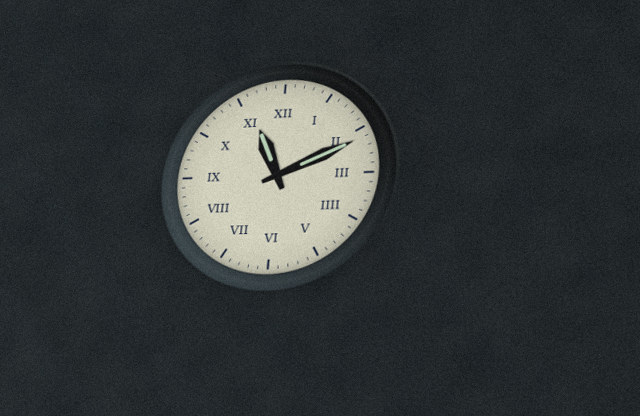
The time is 11:11
